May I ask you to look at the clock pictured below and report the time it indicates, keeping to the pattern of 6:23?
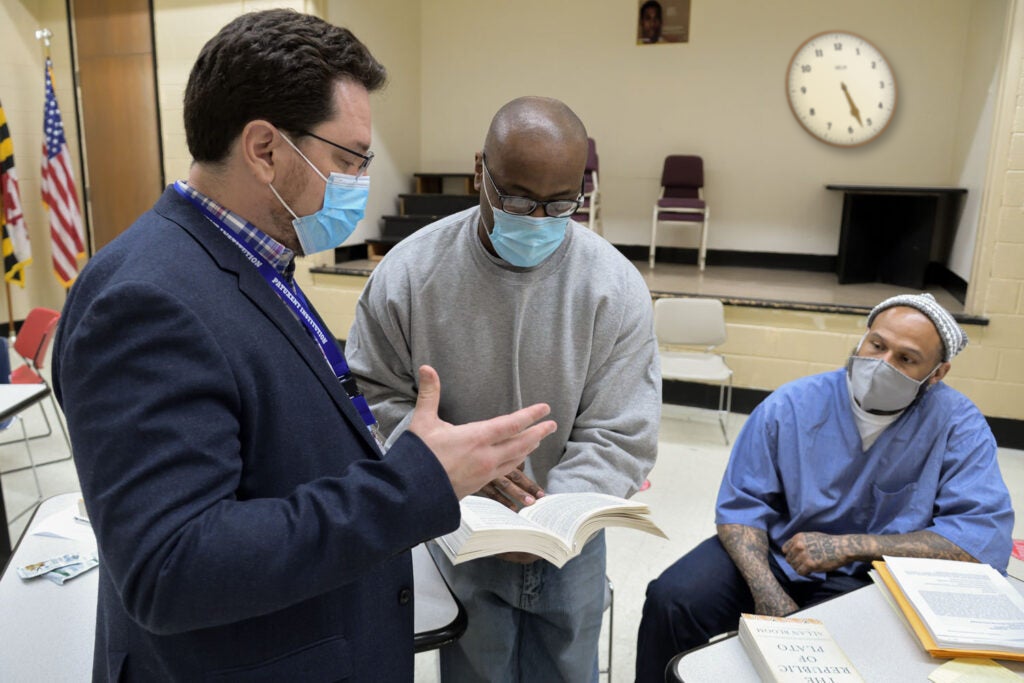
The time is 5:27
